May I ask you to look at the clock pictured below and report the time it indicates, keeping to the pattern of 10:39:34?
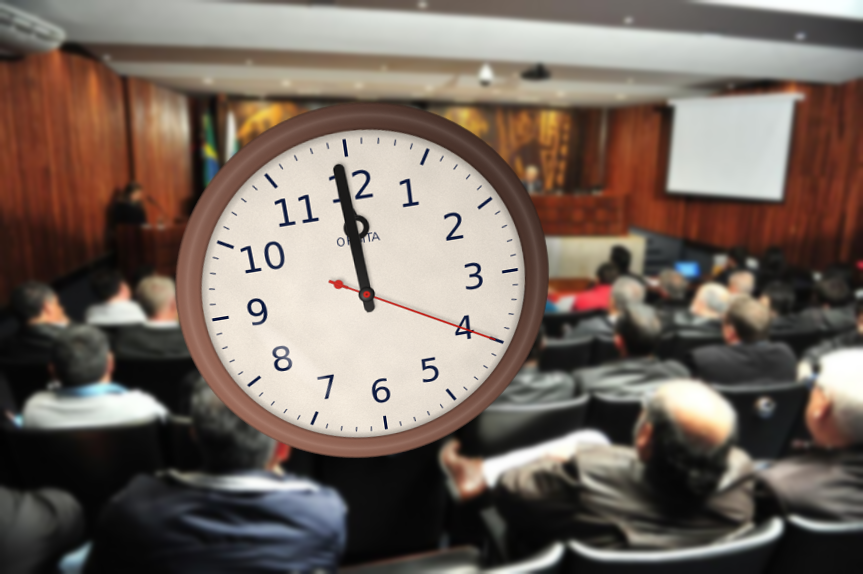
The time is 11:59:20
